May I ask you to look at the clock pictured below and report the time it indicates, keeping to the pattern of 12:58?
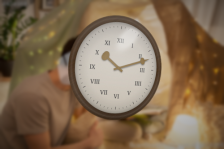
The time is 10:12
